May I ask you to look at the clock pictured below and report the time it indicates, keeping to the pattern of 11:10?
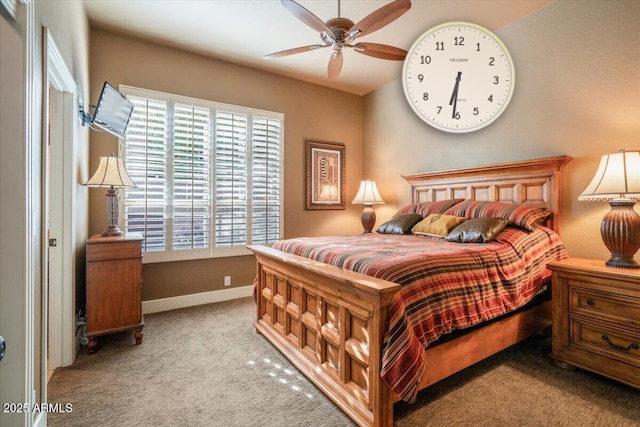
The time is 6:31
